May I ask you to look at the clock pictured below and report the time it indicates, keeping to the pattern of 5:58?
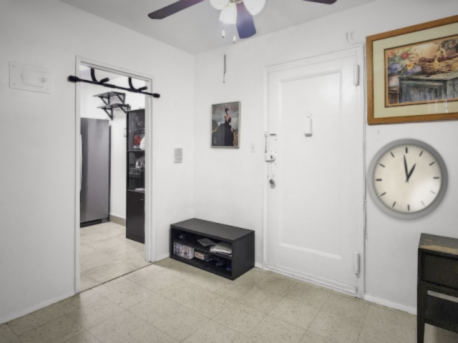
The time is 12:59
